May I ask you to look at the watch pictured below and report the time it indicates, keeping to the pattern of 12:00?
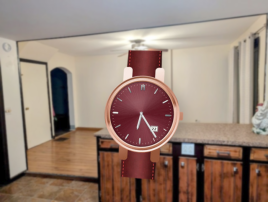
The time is 6:24
